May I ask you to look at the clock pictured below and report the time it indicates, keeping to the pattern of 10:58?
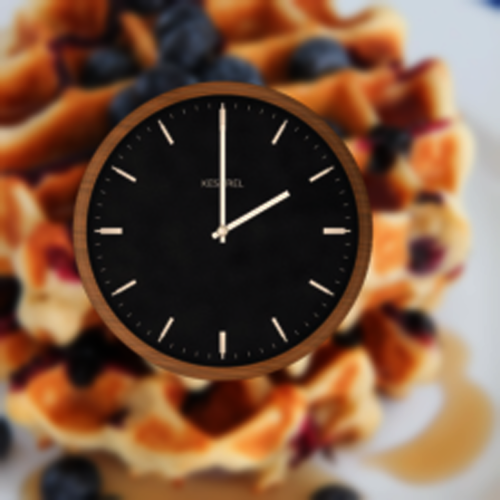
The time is 2:00
